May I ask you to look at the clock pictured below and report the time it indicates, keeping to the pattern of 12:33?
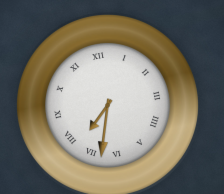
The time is 7:33
